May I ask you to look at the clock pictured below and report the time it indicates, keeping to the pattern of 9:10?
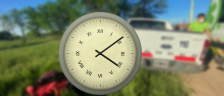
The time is 4:09
